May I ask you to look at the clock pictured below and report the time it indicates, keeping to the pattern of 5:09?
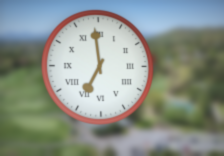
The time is 6:59
